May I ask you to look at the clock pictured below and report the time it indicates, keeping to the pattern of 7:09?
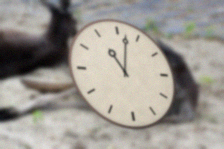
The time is 11:02
